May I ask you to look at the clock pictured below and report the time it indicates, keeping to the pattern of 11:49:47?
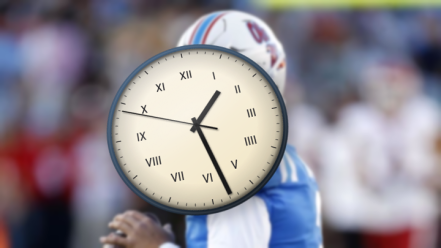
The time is 1:27:49
